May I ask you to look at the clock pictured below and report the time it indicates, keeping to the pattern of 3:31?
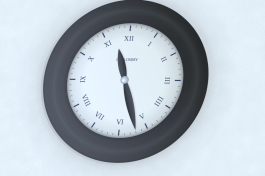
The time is 11:27
